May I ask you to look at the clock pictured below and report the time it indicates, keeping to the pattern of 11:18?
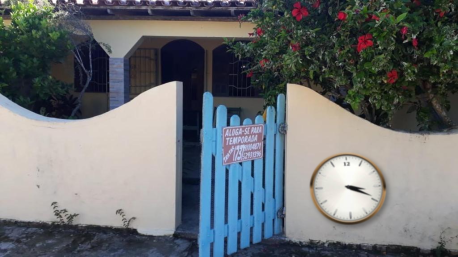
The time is 3:19
